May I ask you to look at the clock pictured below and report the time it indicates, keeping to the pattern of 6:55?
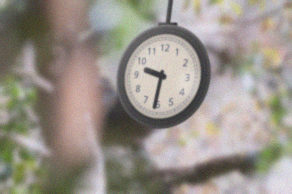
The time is 9:31
